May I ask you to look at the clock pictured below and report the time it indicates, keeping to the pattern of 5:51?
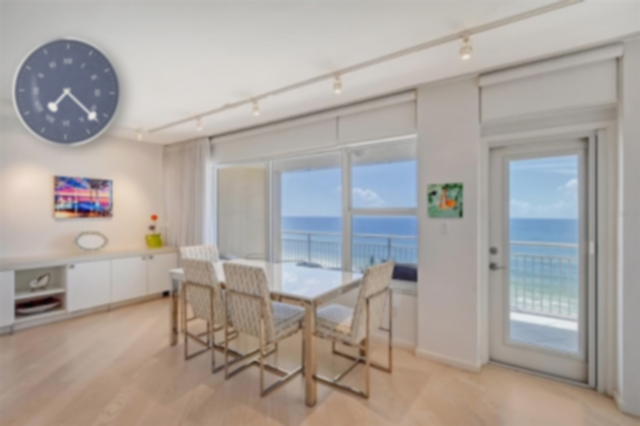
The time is 7:22
